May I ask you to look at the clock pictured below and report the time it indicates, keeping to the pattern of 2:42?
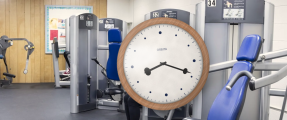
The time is 8:19
